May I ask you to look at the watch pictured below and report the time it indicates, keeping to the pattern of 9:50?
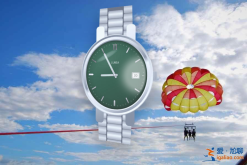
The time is 8:55
